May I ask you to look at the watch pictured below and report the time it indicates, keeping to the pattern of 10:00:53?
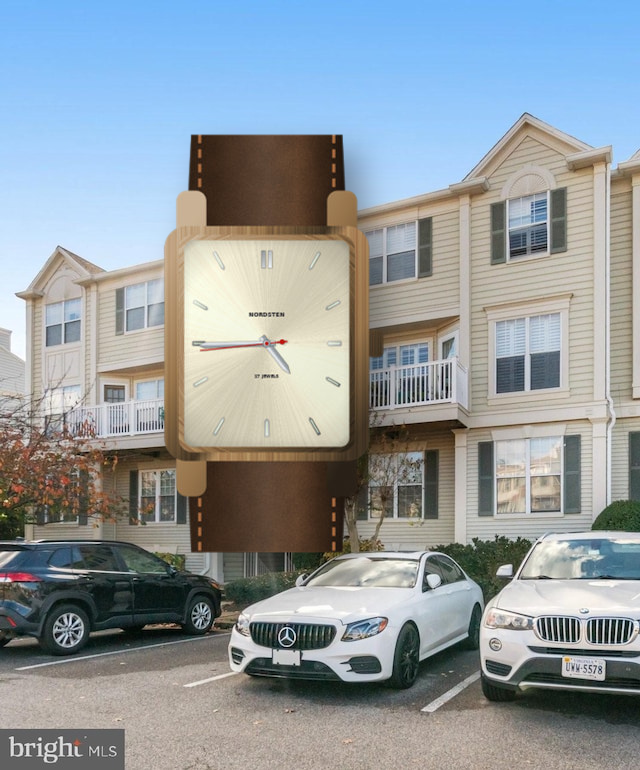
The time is 4:44:44
